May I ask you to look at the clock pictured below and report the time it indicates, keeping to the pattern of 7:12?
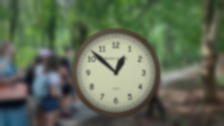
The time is 12:52
